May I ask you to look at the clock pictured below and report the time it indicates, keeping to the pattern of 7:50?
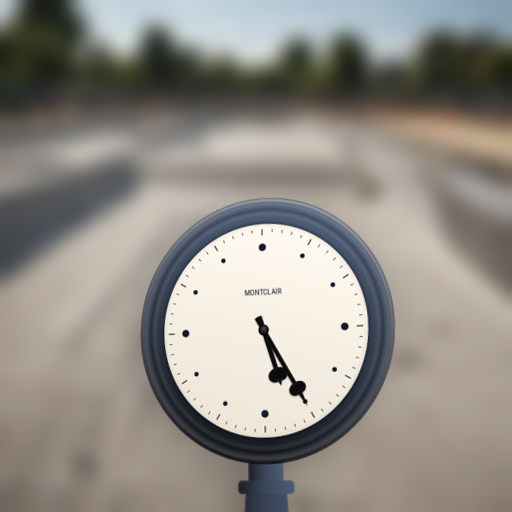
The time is 5:25
